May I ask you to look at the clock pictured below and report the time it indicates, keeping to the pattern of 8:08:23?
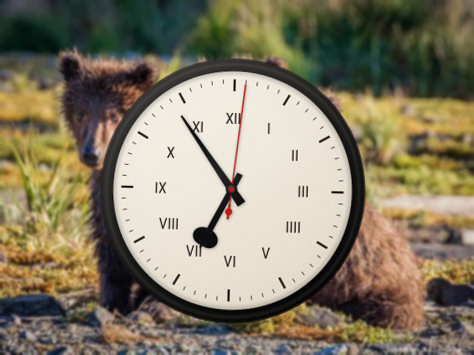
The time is 6:54:01
